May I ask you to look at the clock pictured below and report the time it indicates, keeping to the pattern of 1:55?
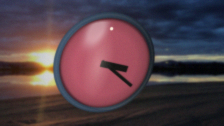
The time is 3:21
